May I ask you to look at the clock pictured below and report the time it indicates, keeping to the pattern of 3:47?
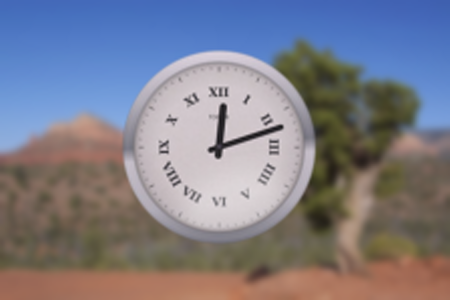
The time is 12:12
